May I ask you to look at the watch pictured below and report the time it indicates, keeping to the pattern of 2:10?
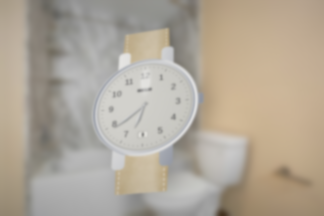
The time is 6:39
